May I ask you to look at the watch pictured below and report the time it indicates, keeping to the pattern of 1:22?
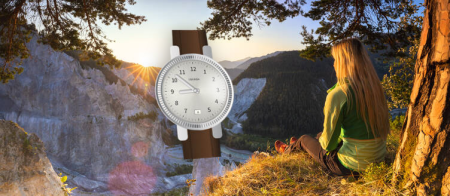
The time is 8:52
